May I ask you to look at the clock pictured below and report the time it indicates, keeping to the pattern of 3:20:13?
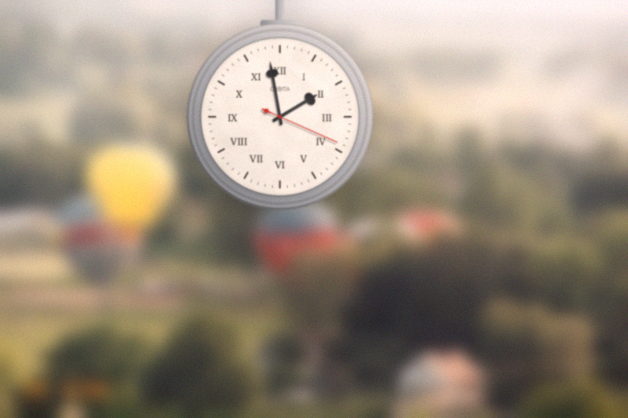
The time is 1:58:19
